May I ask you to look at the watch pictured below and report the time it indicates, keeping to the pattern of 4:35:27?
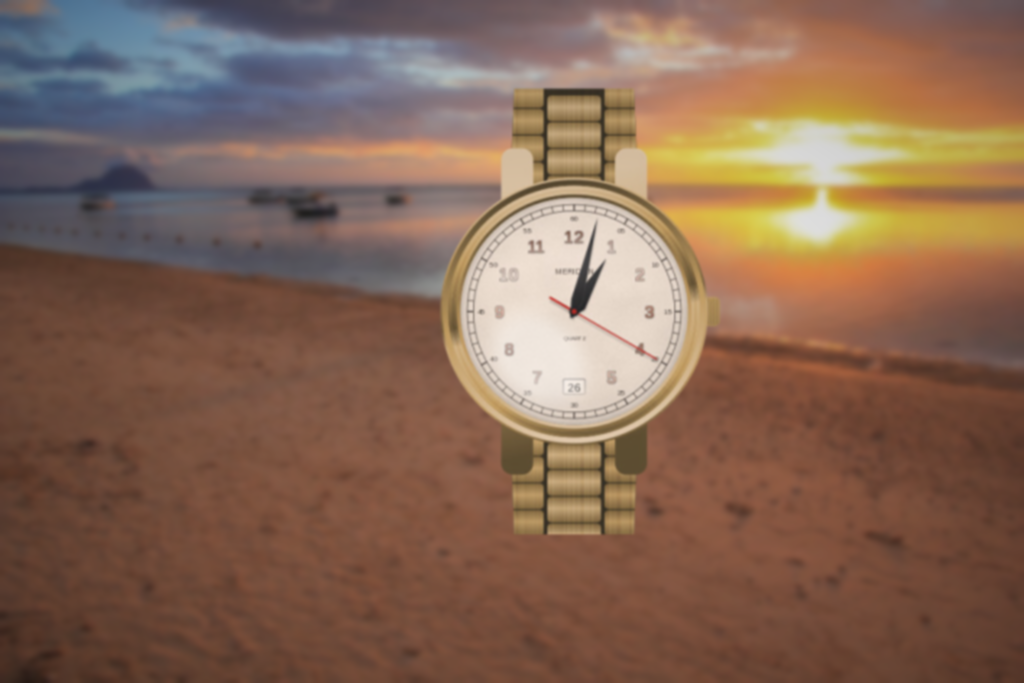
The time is 1:02:20
